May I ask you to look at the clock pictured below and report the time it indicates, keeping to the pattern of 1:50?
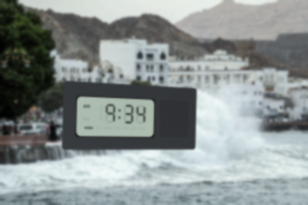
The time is 9:34
